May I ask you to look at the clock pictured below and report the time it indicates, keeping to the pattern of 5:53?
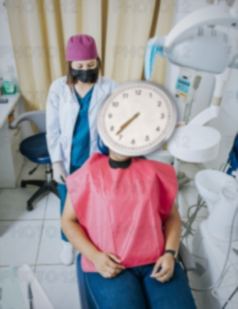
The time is 7:37
